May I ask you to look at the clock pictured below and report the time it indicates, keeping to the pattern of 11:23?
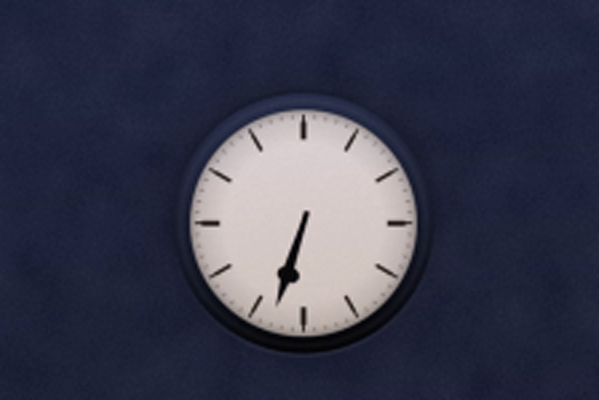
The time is 6:33
